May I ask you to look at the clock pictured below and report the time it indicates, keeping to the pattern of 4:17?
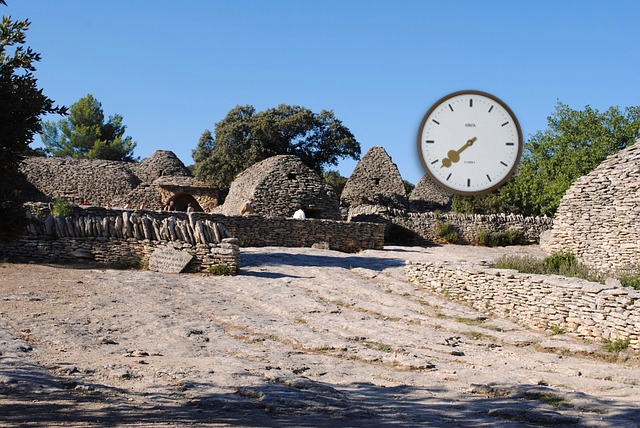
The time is 7:38
